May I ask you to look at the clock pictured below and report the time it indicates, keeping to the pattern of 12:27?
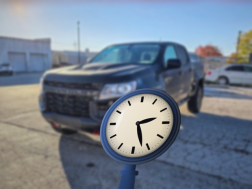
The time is 2:27
